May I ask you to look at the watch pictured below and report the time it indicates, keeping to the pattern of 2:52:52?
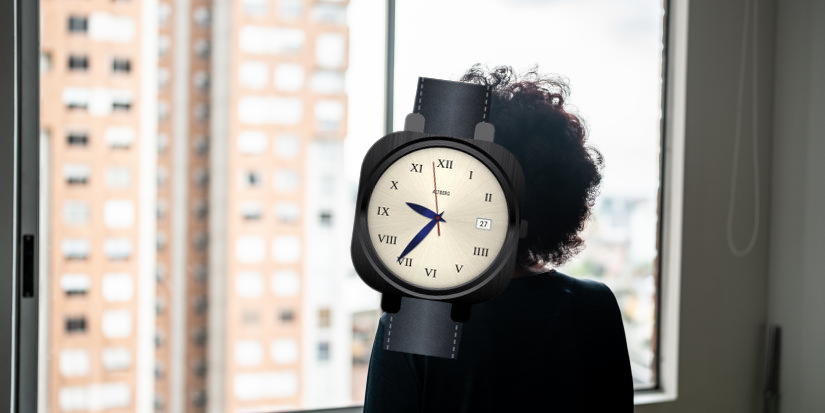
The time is 9:35:58
